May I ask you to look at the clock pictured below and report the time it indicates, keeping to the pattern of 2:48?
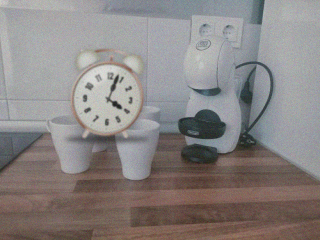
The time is 4:03
